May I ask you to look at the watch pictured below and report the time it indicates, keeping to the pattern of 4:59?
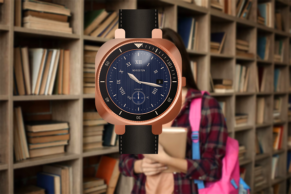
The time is 10:17
